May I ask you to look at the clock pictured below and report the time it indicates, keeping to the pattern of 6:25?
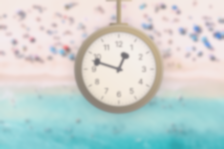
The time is 12:48
